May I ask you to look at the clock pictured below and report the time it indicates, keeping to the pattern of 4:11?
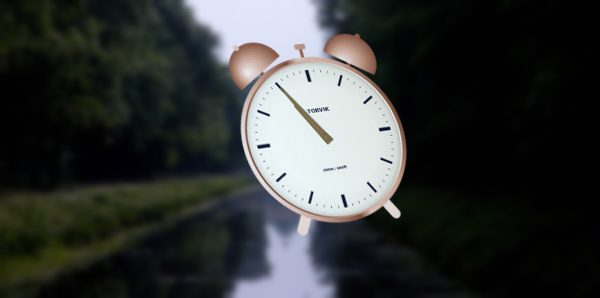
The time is 10:55
